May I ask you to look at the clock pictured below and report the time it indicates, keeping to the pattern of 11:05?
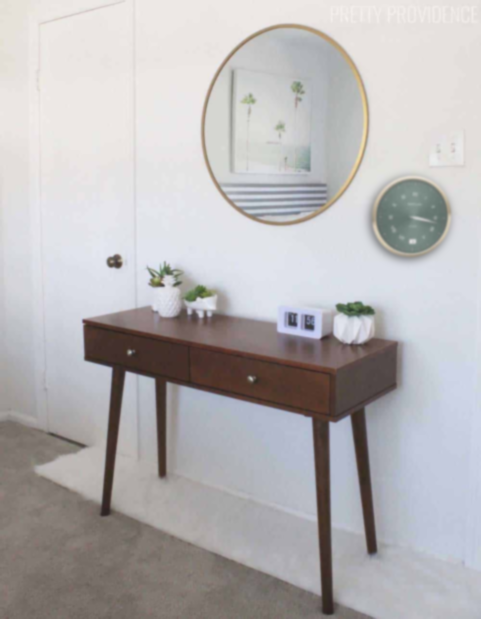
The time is 3:17
